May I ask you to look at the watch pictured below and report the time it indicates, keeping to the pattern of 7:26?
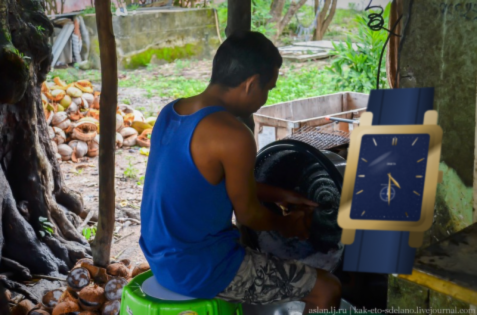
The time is 4:29
